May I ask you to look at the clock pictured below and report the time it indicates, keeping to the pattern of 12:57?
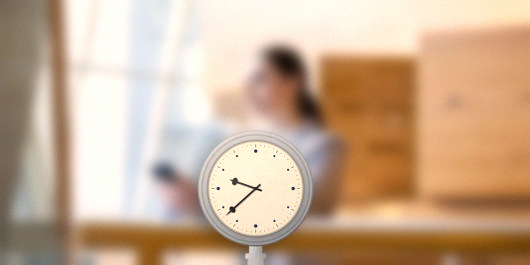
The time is 9:38
